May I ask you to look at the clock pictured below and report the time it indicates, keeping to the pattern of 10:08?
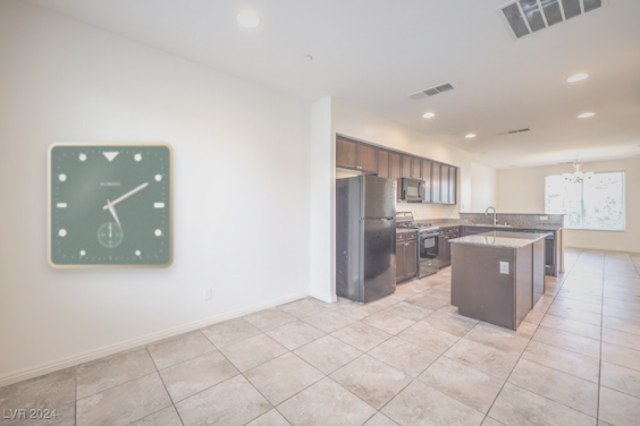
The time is 5:10
